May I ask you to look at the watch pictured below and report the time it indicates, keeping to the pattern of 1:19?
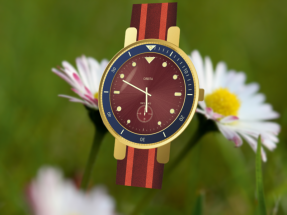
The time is 5:49
